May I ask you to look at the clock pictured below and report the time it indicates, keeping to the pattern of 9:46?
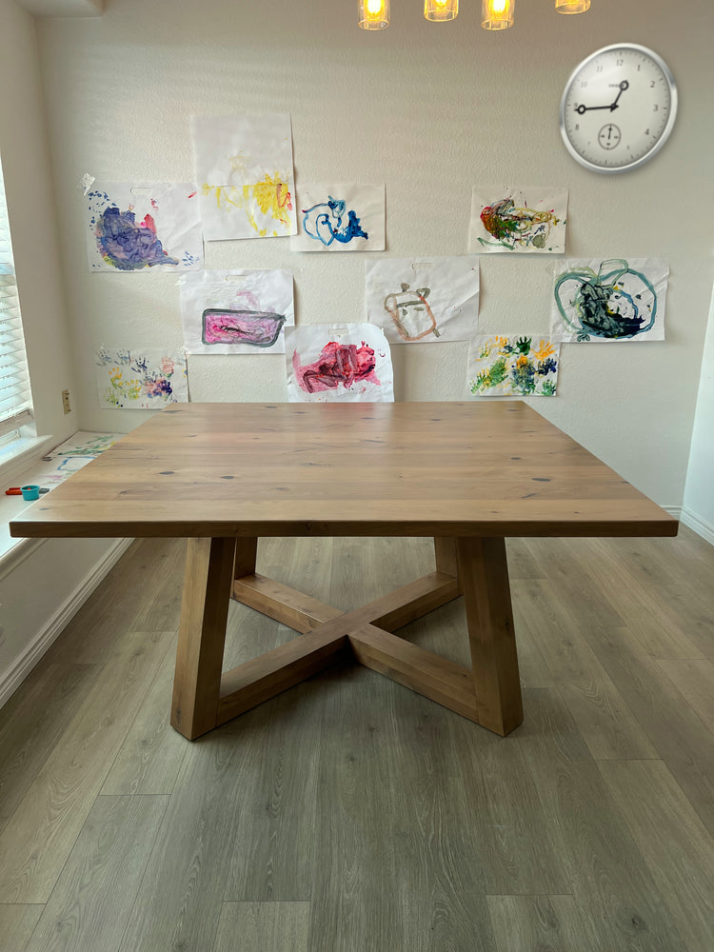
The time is 12:44
